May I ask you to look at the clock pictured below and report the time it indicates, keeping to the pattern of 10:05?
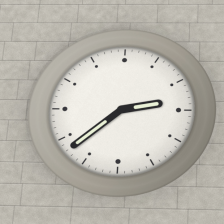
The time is 2:38
